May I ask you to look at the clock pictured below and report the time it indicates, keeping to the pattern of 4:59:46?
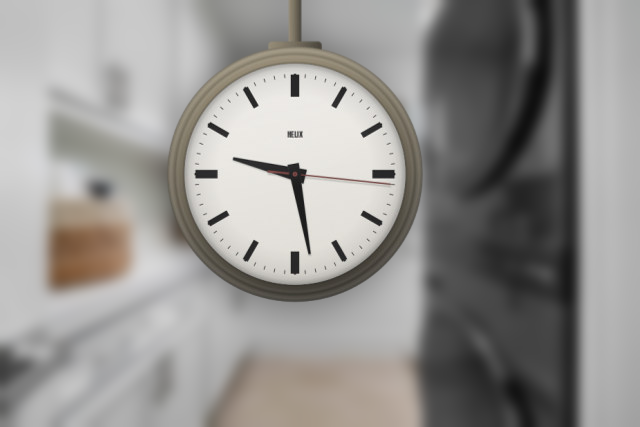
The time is 9:28:16
